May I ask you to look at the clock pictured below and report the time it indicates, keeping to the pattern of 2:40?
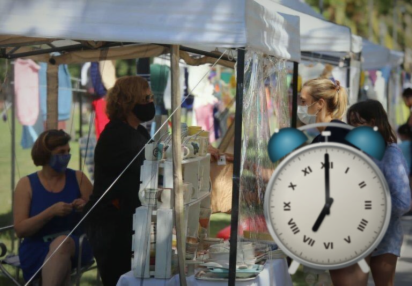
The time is 7:00
